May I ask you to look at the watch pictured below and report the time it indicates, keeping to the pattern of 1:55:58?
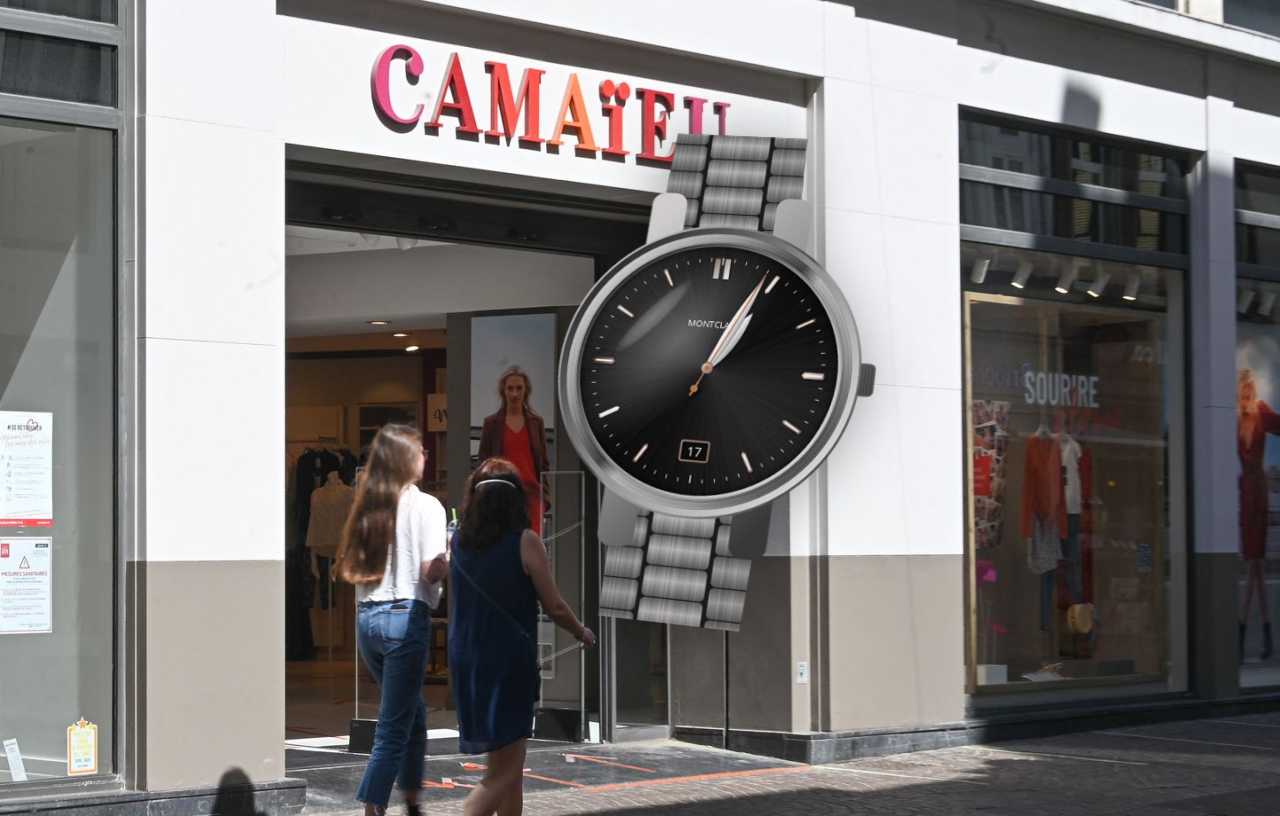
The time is 1:04:04
